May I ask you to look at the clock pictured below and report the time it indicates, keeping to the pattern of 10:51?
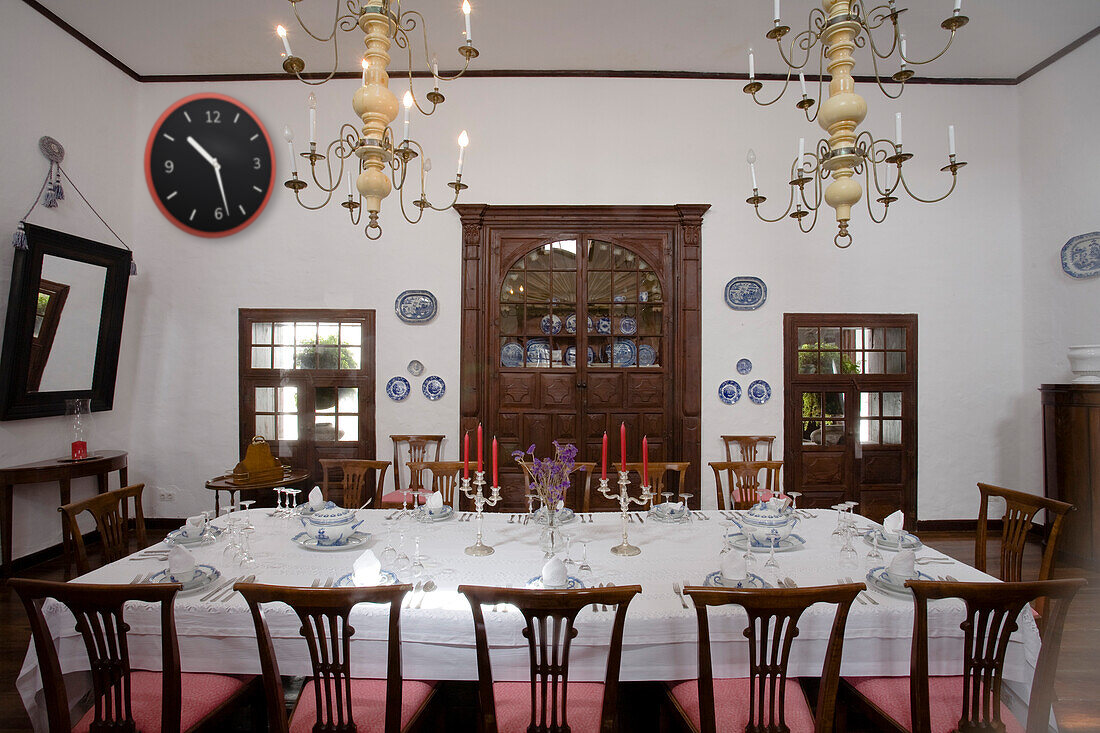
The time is 10:28
